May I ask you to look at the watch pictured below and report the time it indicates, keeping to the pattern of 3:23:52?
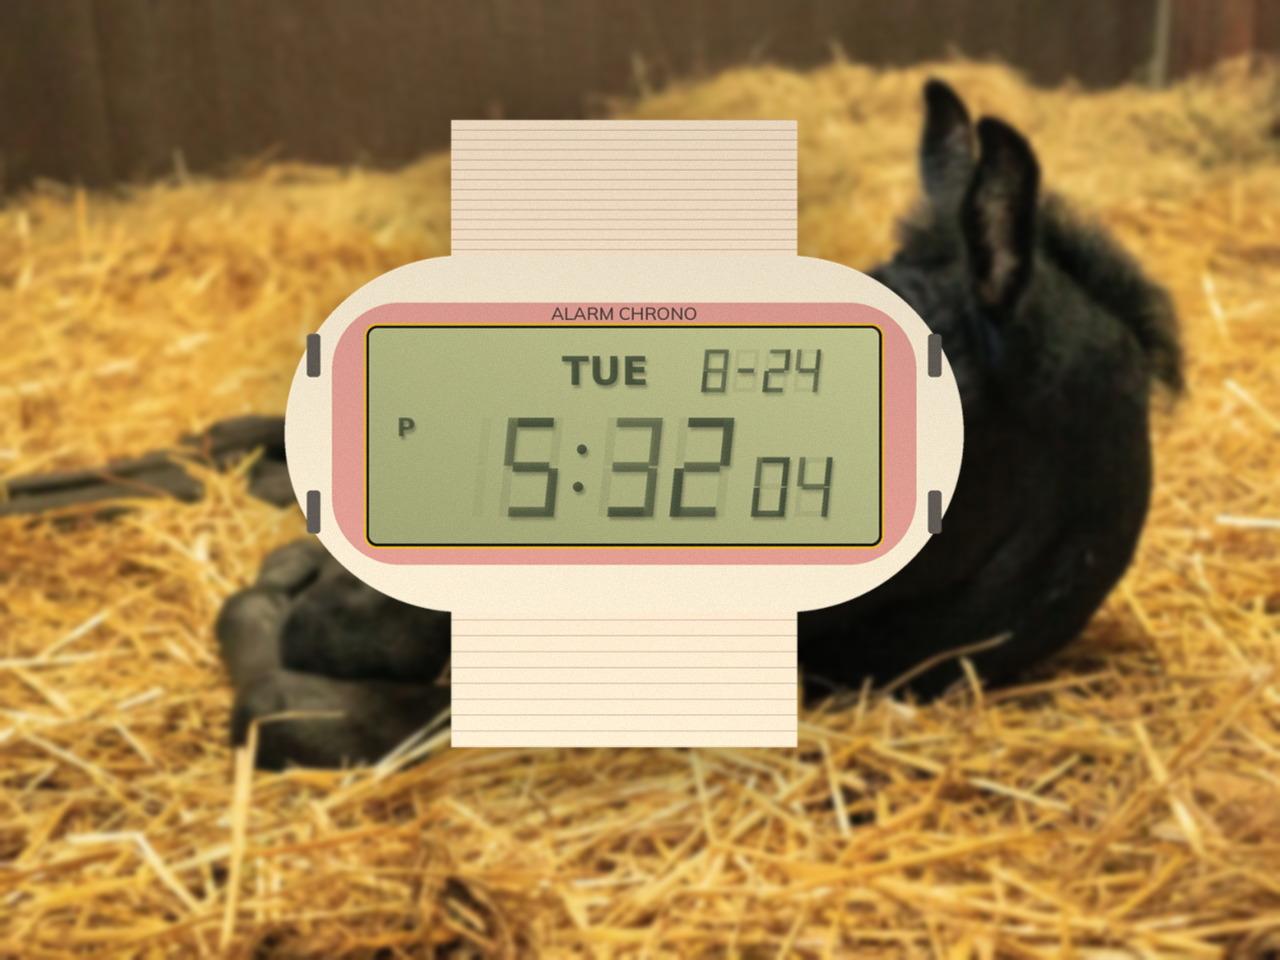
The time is 5:32:04
